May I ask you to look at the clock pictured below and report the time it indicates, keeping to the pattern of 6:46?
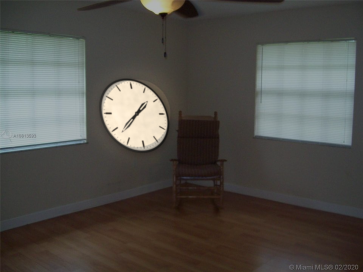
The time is 1:38
